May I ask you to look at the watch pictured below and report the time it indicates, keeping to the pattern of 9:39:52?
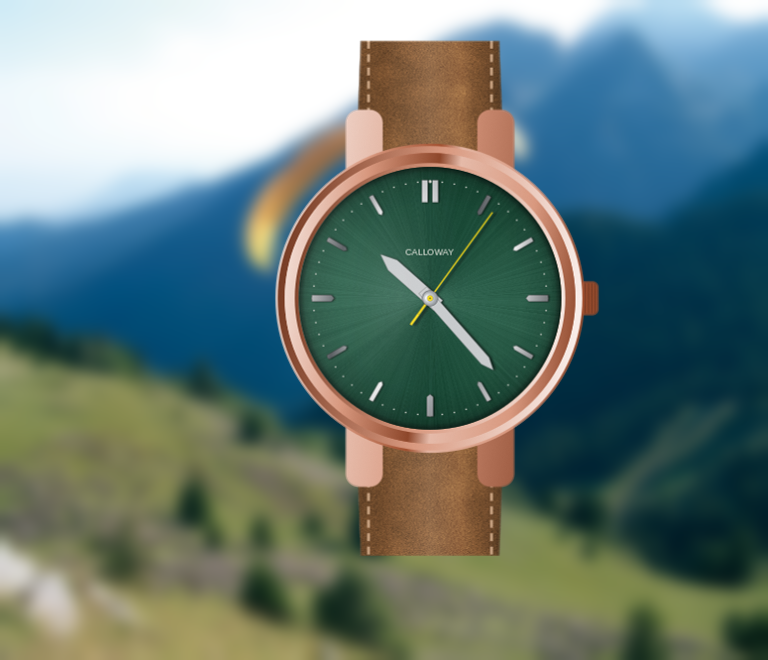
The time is 10:23:06
